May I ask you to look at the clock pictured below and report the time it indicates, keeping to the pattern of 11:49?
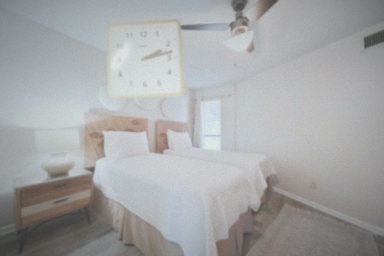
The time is 2:13
